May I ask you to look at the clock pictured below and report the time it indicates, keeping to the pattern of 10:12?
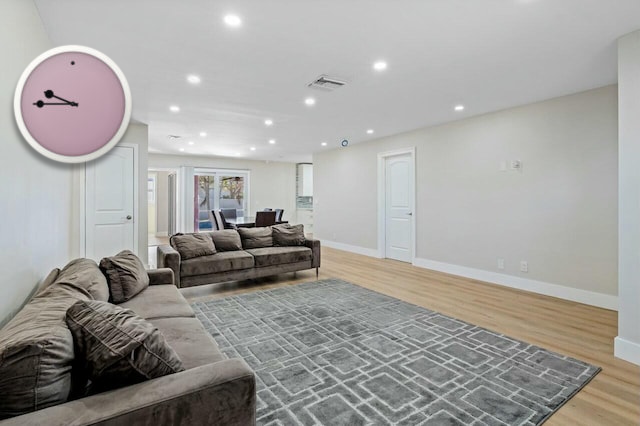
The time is 9:45
